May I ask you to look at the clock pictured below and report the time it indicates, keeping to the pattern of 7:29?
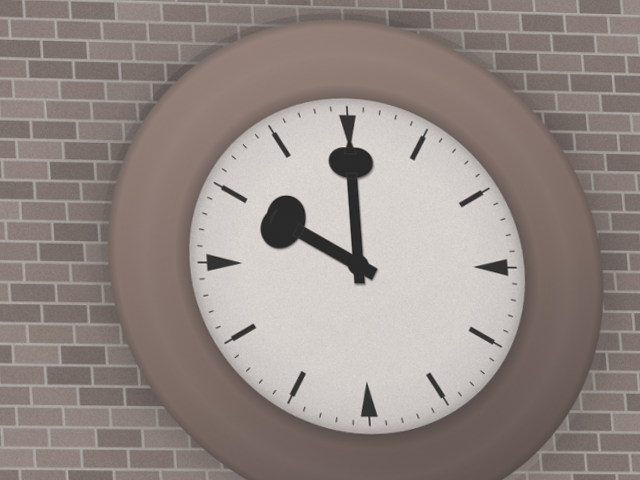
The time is 10:00
